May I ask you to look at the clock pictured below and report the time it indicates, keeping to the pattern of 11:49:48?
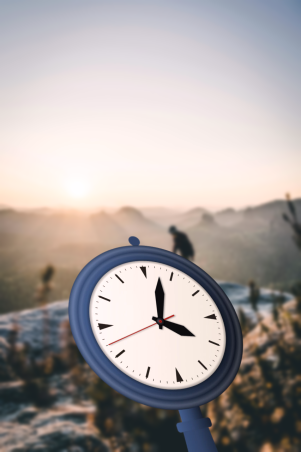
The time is 4:02:42
